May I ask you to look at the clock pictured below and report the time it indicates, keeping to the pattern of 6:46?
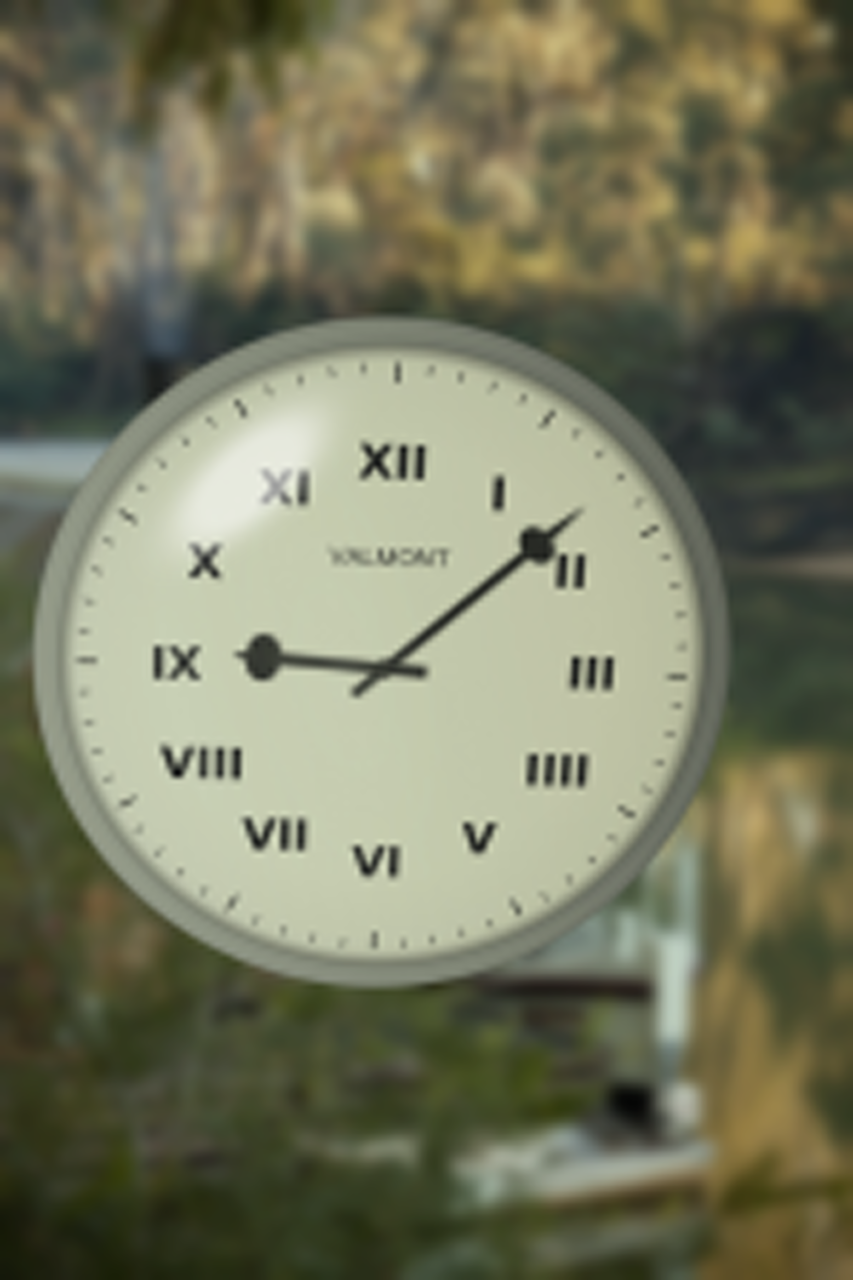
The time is 9:08
